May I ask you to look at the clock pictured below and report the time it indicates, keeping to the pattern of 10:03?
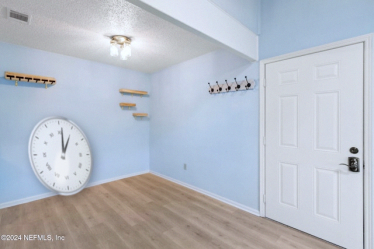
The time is 1:01
